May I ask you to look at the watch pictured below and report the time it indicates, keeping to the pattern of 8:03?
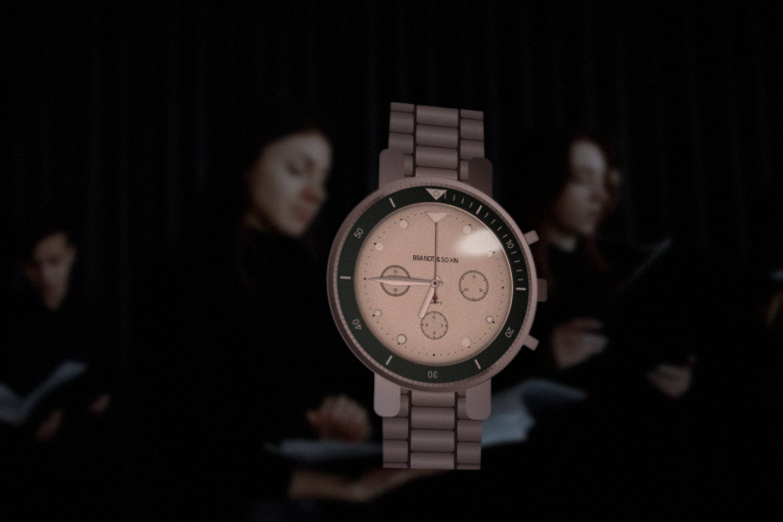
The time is 6:45
